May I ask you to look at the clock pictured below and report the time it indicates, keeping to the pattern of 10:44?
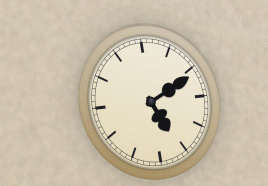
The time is 5:11
